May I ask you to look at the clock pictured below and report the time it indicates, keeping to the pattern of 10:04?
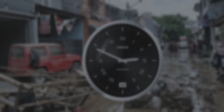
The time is 2:49
